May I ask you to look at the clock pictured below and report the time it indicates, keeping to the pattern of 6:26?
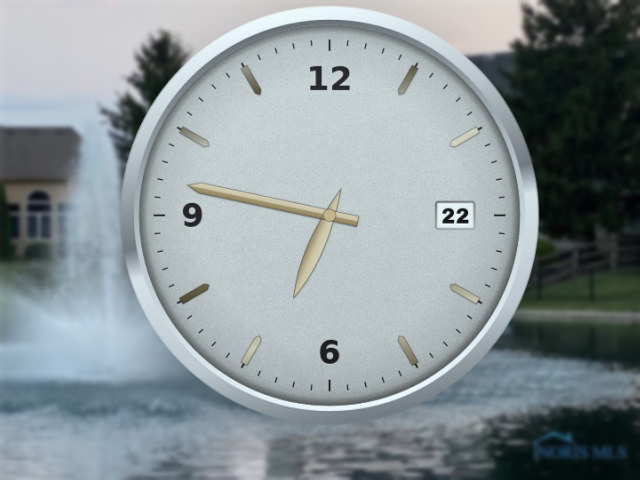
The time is 6:47
